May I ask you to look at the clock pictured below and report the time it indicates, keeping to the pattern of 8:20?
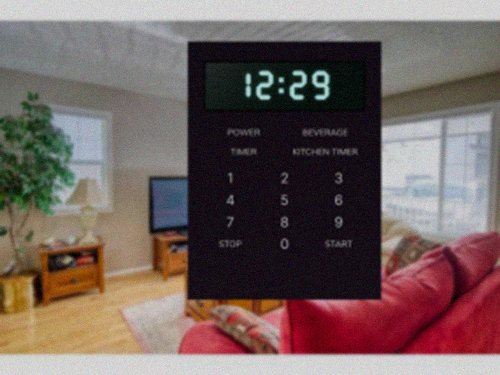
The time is 12:29
